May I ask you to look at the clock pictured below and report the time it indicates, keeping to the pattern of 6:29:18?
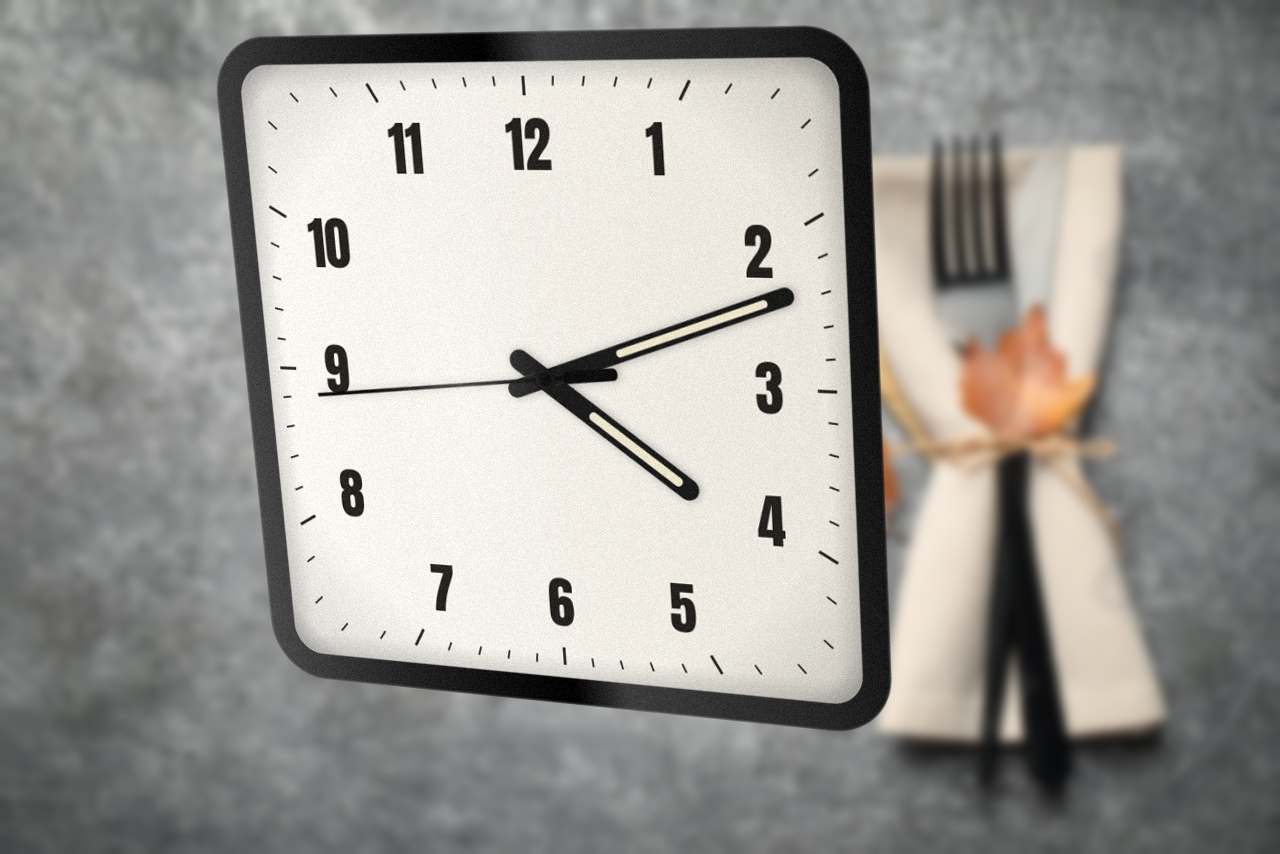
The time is 4:11:44
